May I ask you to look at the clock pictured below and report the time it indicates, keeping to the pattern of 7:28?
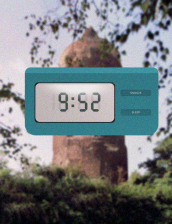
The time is 9:52
